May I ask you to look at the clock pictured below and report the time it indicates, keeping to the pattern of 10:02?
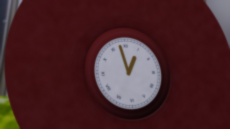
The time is 12:58
